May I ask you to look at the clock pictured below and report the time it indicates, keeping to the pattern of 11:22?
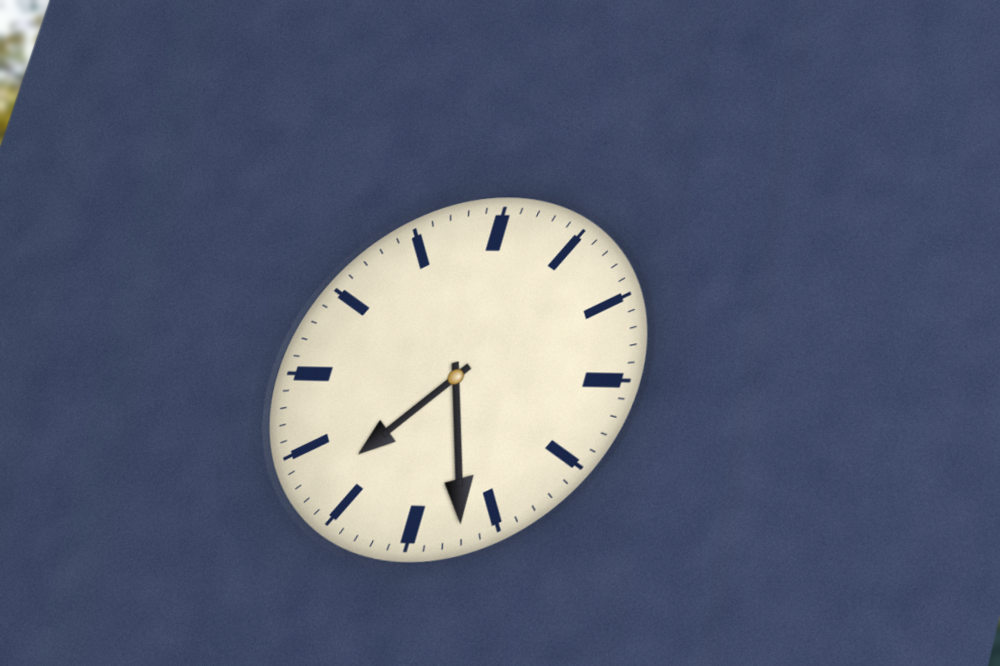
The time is 7:27
